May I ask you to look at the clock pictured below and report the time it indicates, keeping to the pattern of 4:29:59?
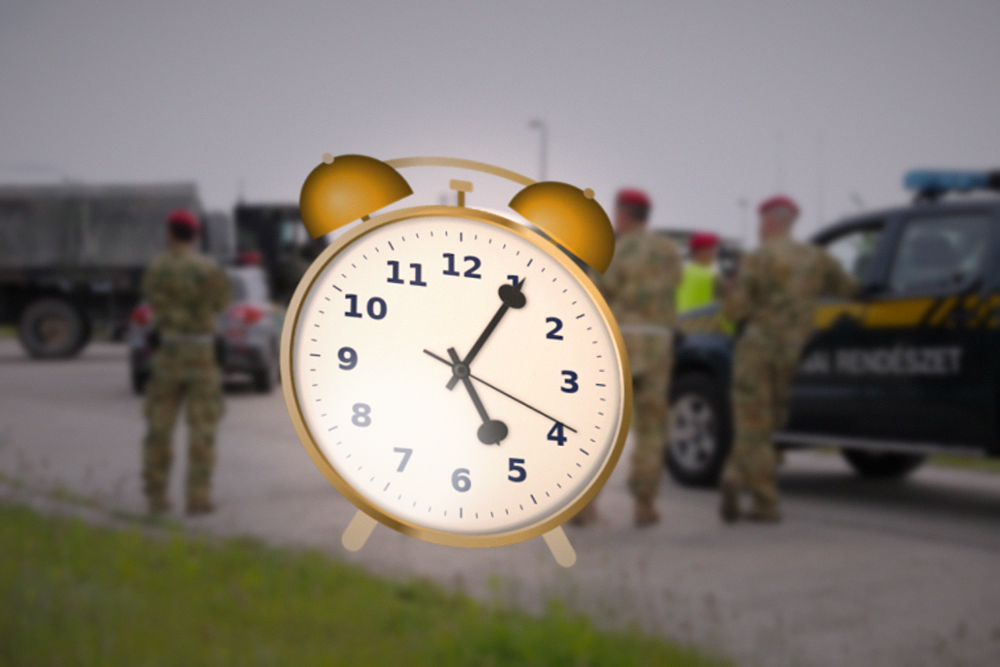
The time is 5:05:19
